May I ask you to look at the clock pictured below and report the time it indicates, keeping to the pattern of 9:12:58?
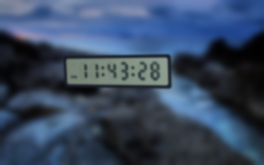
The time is 11:43:28
